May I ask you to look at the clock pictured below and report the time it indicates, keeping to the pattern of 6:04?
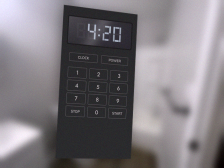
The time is 4:20
